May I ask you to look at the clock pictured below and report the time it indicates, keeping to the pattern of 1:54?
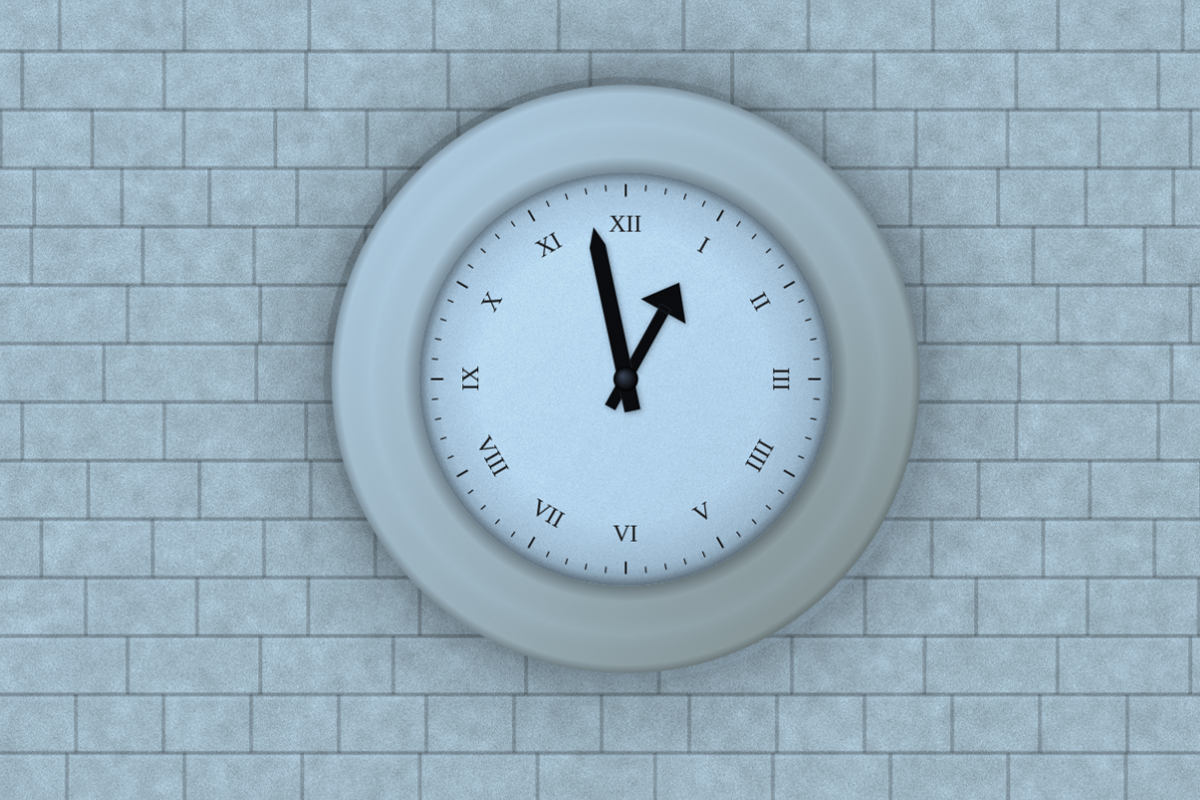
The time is 12:58
